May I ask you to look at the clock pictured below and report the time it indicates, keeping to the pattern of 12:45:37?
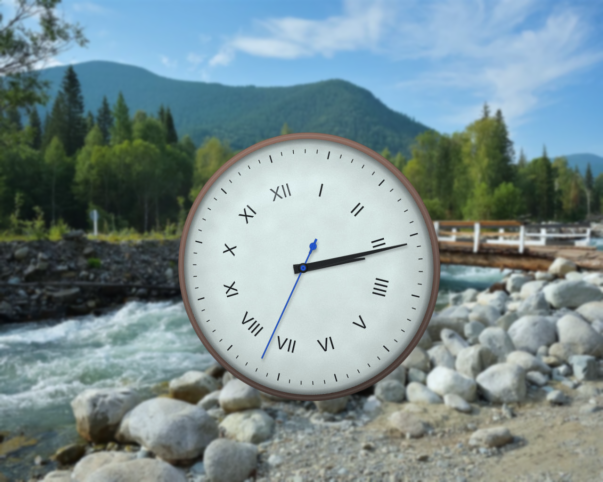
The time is 3:15:37
